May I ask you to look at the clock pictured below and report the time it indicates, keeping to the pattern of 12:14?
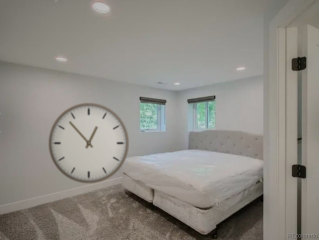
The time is 12:53
